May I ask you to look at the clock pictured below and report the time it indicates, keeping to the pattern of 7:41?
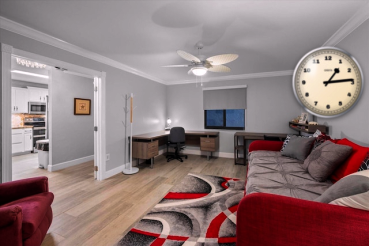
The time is 1:14
